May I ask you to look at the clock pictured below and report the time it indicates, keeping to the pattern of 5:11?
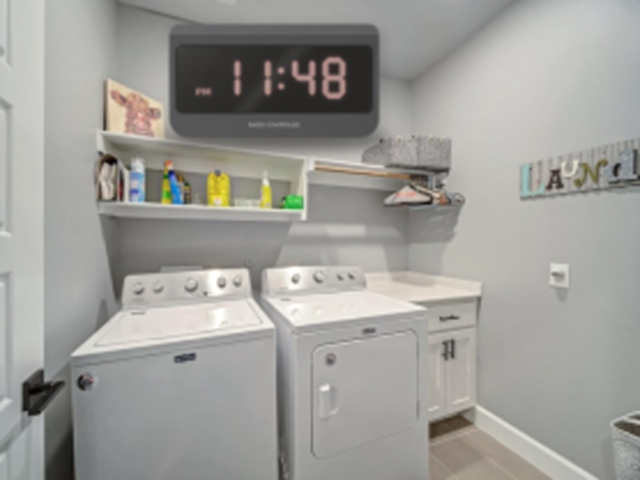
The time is 11:48
